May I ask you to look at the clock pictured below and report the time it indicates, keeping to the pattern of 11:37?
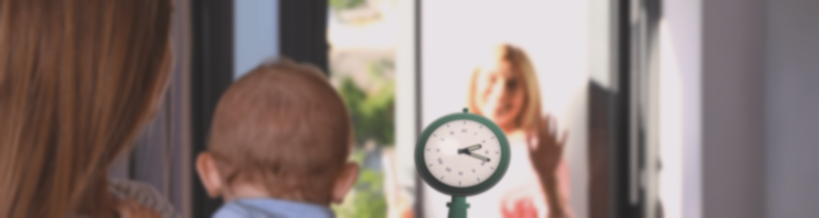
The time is 2:18
